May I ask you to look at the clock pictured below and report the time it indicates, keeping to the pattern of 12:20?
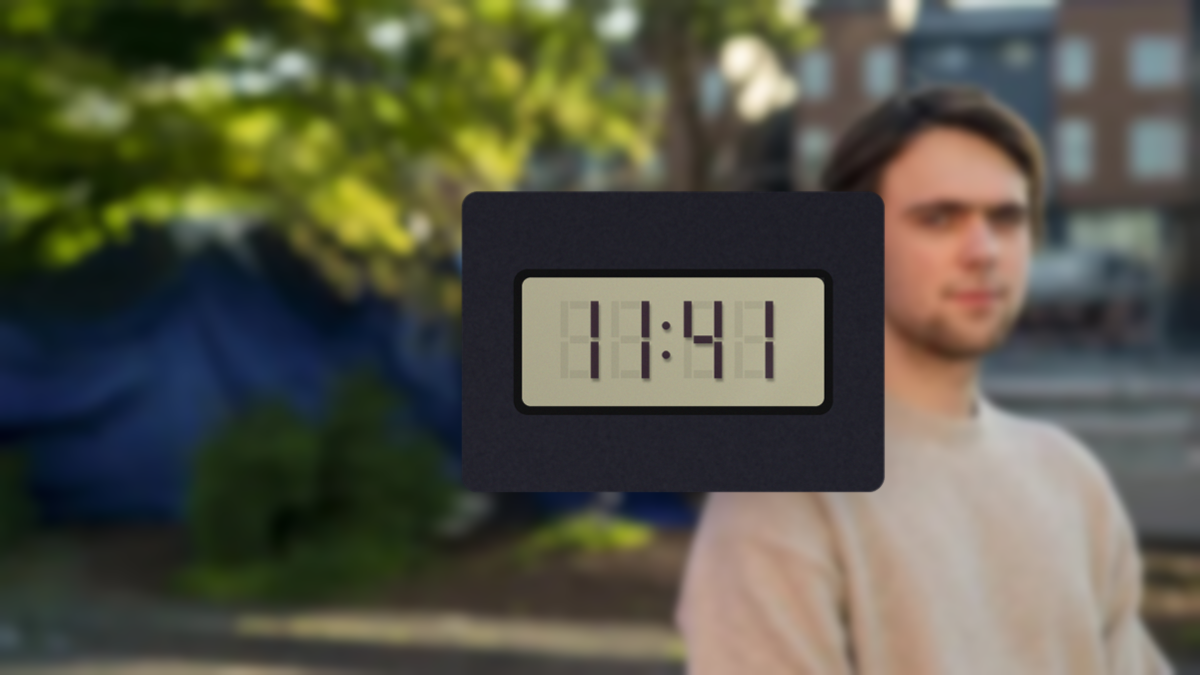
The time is 11:41
